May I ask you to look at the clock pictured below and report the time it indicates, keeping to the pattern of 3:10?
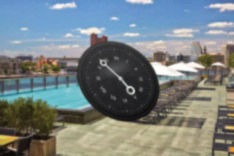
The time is 4:53
